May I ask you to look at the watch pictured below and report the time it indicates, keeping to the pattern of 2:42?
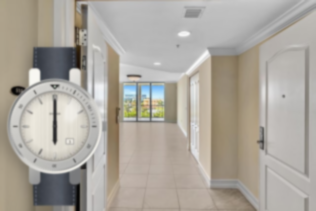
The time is 6:00
